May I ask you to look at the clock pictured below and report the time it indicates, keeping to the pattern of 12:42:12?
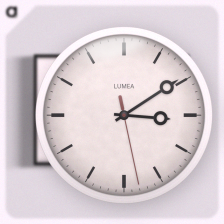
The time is 3:09:28
